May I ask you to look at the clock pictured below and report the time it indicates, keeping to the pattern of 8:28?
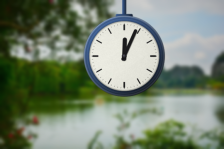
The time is 12:04
